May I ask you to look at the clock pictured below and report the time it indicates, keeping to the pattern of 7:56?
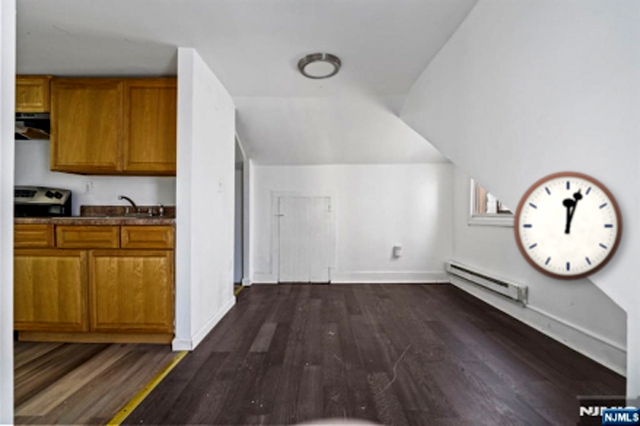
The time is 12:03
